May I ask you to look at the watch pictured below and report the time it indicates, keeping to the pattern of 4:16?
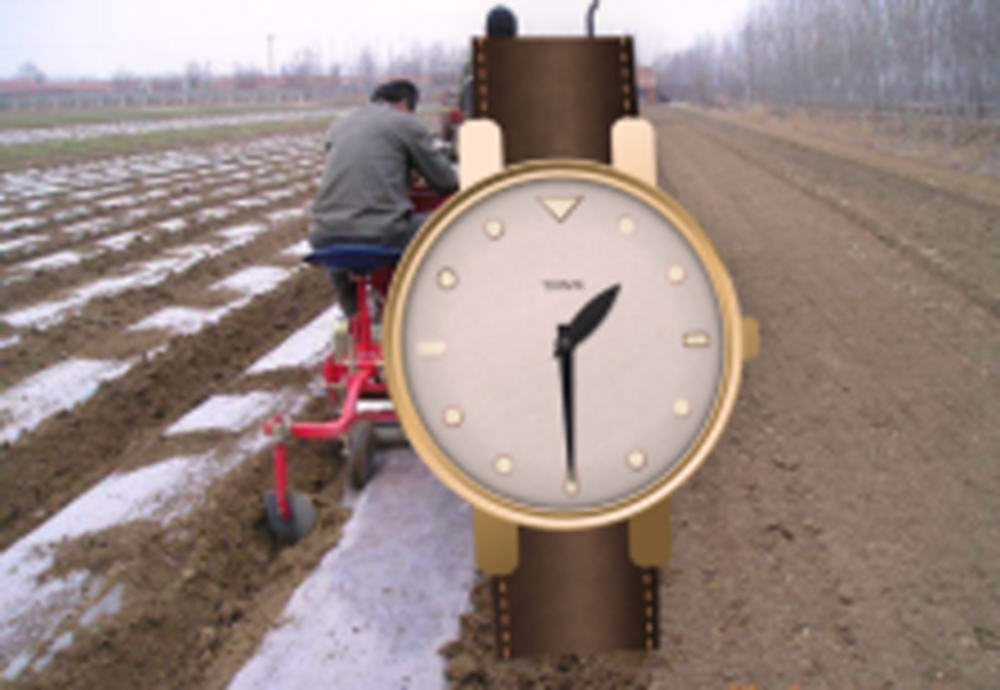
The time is 1:30
